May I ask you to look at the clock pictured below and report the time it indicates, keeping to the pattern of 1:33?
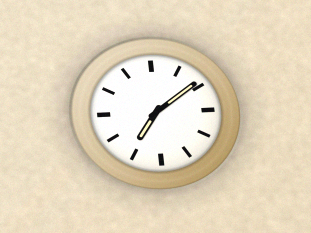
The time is 7:09
